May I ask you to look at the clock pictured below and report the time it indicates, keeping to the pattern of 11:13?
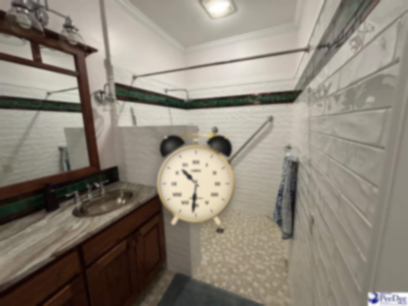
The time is 10:31
